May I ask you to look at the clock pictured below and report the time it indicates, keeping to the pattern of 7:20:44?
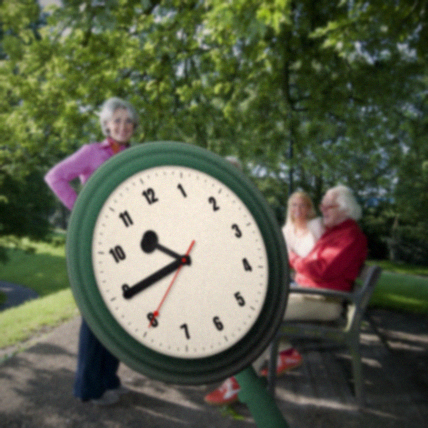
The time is 10:44:40
